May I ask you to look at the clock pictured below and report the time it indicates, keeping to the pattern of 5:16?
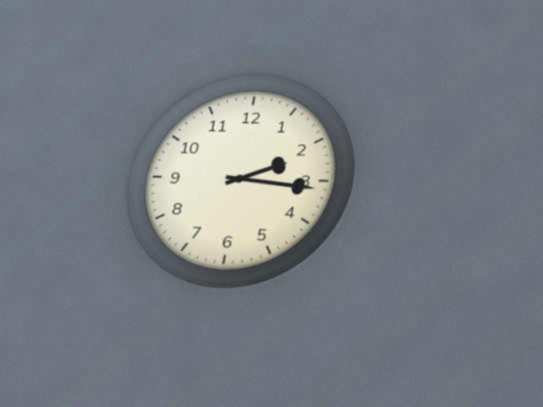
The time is 2:16
